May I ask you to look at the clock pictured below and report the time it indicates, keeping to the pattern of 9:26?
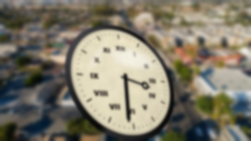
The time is 3:31
